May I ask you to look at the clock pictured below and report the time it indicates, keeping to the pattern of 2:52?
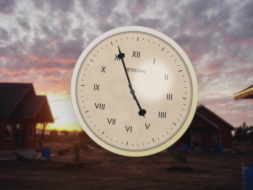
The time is 4:56
